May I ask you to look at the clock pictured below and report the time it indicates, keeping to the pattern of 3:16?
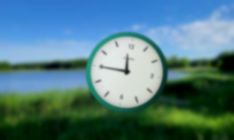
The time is 11:45
